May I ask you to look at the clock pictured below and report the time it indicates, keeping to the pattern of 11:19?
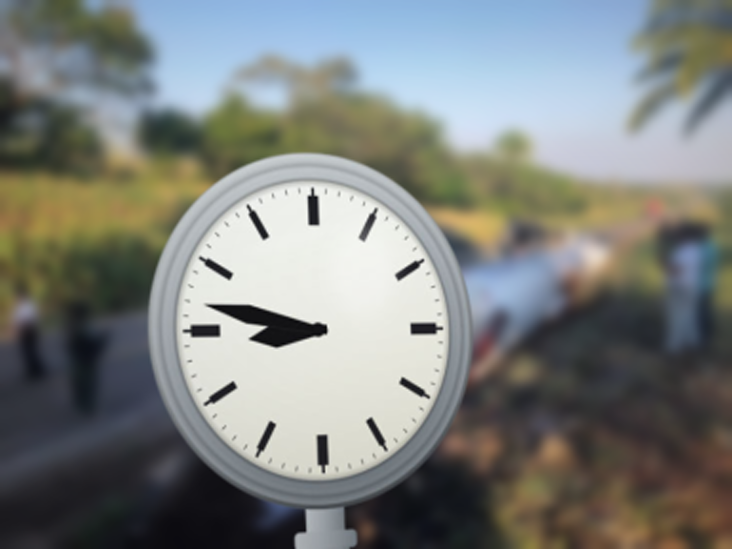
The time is 8:47
